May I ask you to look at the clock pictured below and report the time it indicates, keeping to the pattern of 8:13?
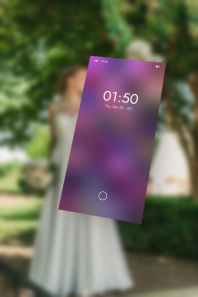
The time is 1:50
